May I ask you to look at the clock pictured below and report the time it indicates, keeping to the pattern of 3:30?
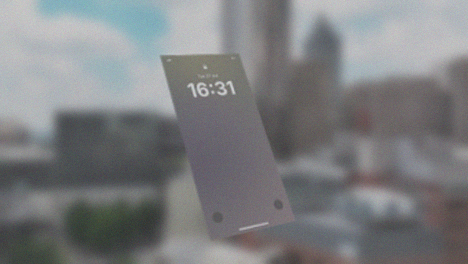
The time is 16:31
